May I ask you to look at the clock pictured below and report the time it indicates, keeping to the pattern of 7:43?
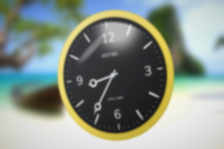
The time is 8:36
